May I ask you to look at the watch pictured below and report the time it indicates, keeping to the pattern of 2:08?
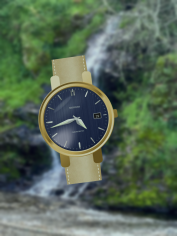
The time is 4:43
